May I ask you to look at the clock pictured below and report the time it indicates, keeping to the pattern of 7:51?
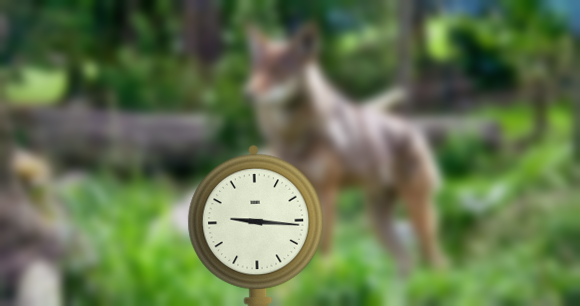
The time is 9:16
